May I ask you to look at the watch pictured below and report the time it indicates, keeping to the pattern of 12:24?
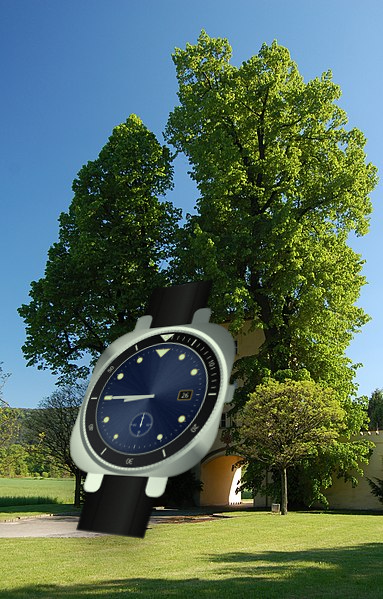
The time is 8:45
